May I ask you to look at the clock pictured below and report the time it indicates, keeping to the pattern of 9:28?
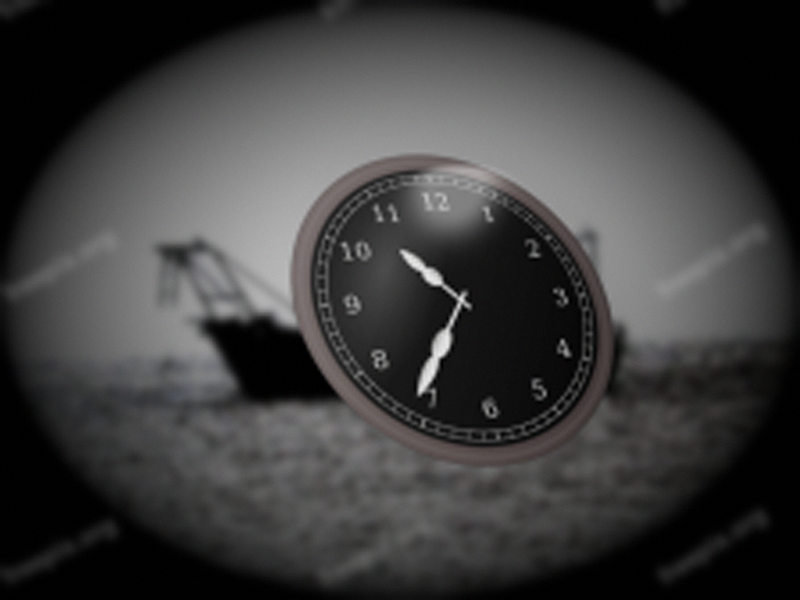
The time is 10:36
